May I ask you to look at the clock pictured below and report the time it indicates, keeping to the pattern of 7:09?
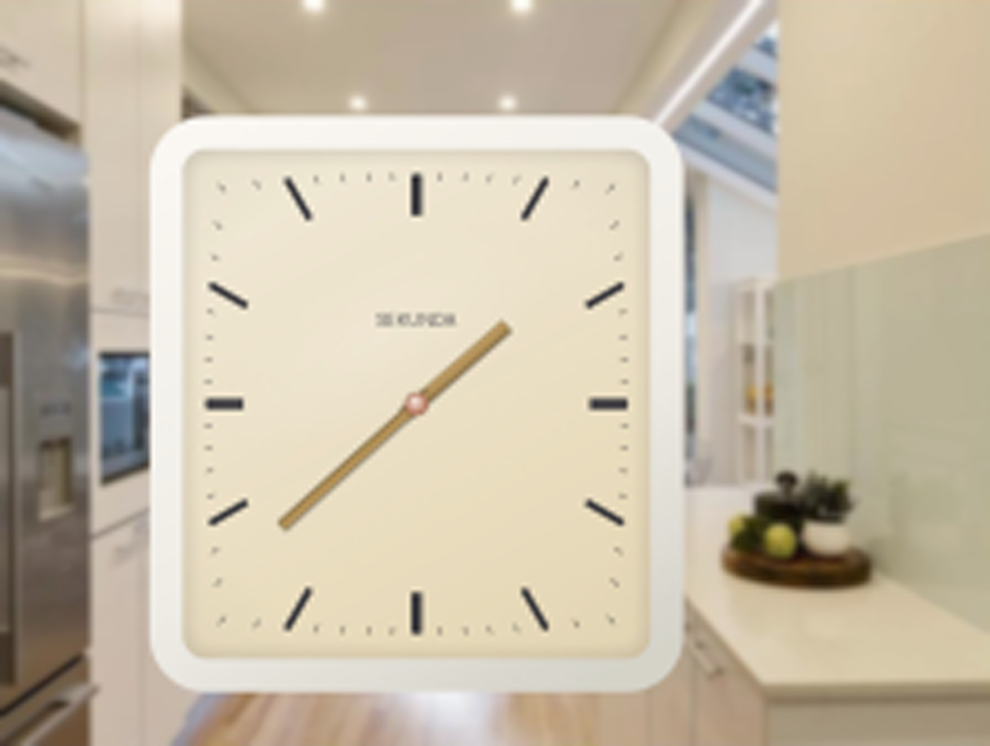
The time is 1:38
